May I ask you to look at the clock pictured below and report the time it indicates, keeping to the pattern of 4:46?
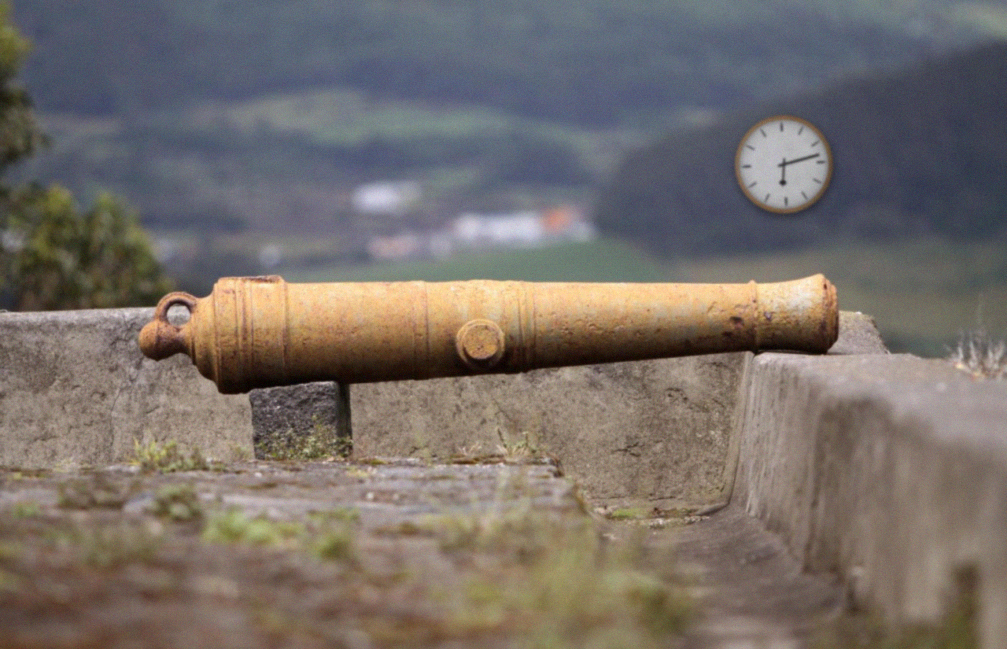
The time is 6:13
